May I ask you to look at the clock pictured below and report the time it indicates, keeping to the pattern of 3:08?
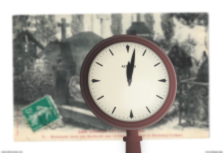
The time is 12:02
